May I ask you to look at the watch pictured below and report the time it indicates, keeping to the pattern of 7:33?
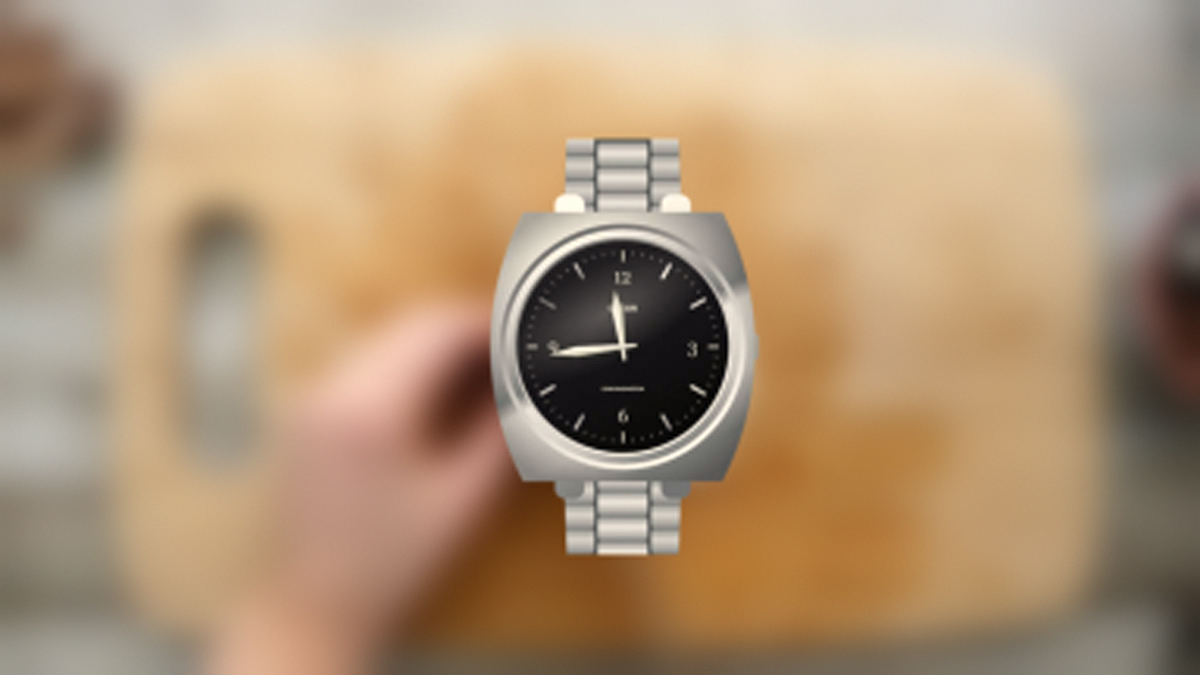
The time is 11:44
